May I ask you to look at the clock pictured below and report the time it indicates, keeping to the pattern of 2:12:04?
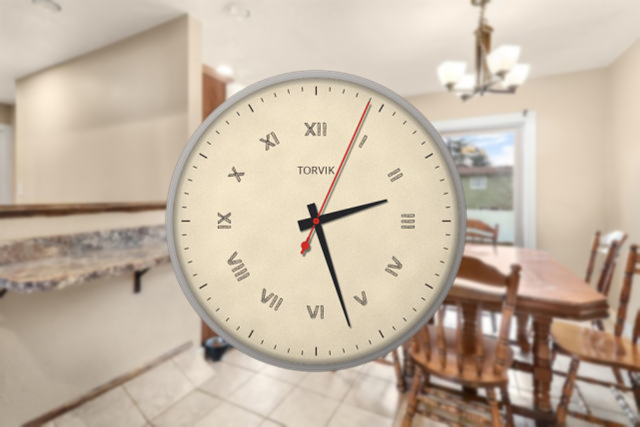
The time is 2:27:04
